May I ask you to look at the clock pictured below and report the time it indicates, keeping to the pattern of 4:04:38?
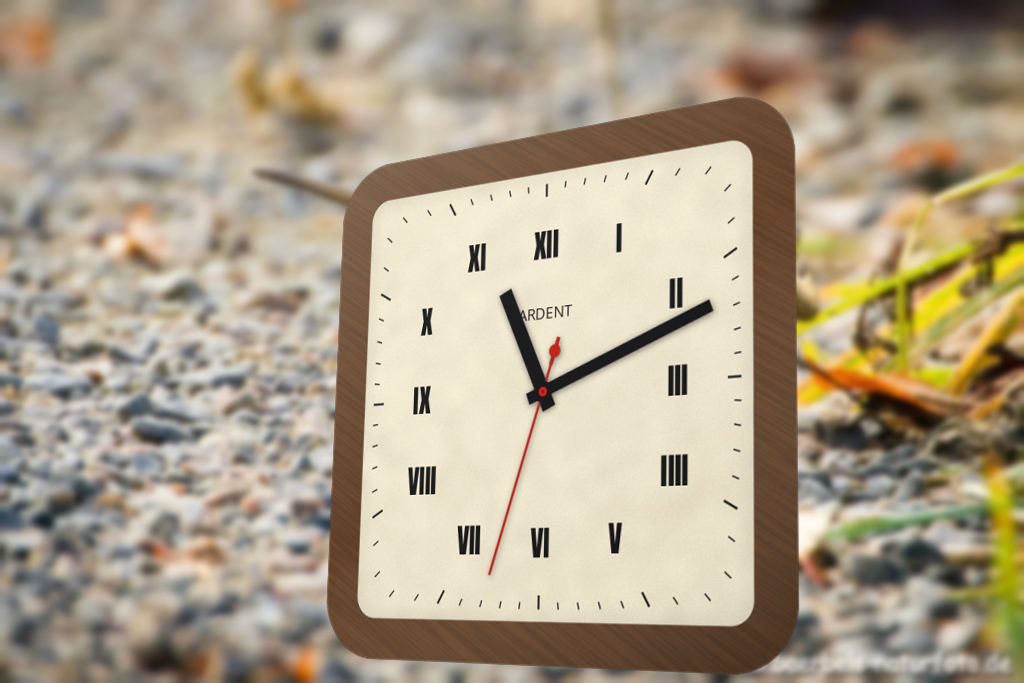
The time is 11:11:33
